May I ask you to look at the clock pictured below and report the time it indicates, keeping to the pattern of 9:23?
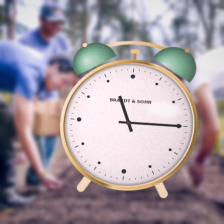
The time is 11:15
